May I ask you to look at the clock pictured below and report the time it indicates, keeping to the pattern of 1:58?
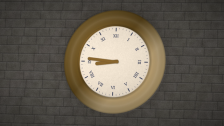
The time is 8:46
